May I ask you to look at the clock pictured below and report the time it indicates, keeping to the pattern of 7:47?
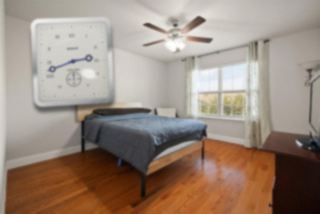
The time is 2:42
